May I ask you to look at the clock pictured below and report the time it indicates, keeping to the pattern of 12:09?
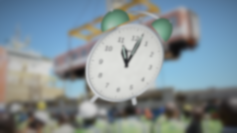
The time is 11:02
